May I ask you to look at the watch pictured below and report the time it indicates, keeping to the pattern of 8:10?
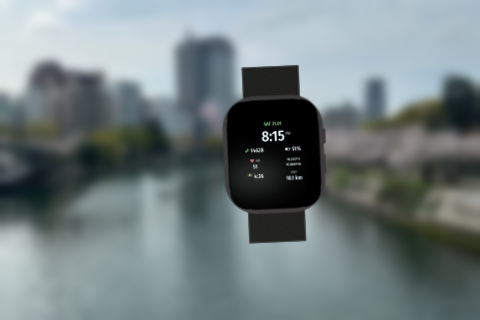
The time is 8:15
